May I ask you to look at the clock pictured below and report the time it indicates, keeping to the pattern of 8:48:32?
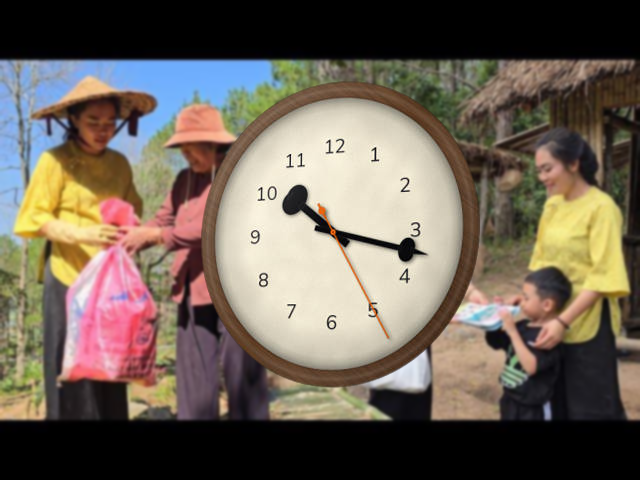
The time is 10:17:25
